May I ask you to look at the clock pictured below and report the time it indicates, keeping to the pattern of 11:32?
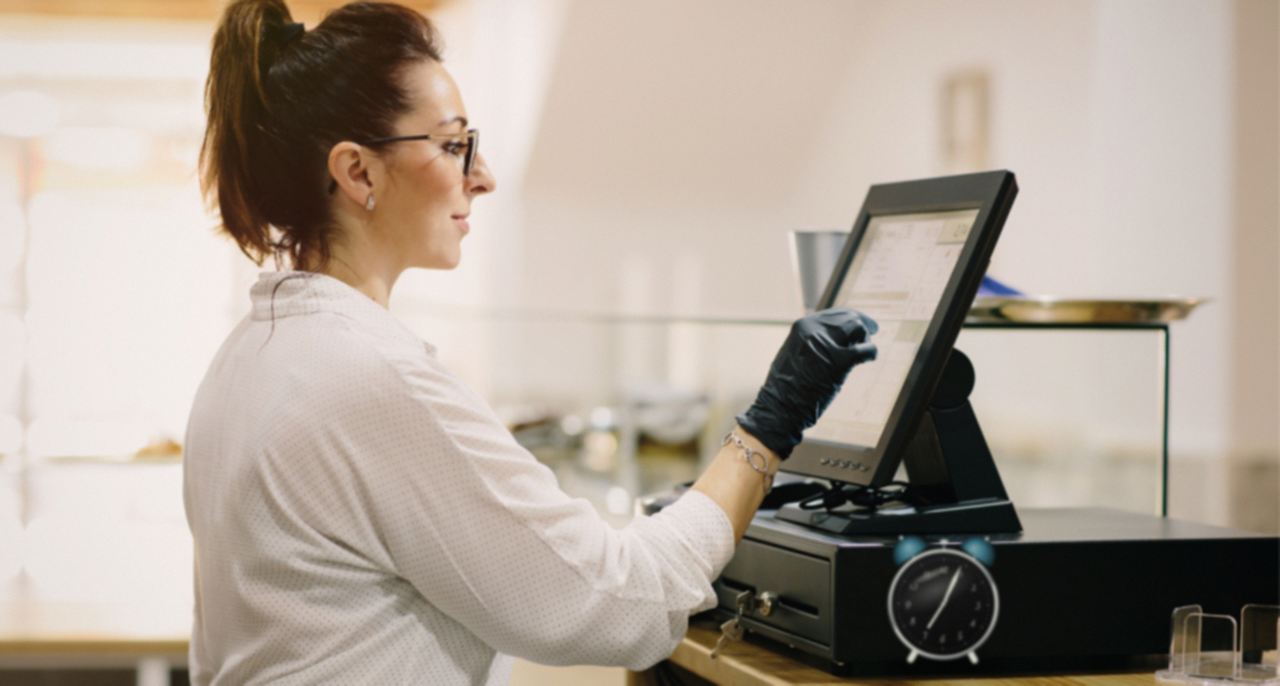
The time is 7:04
